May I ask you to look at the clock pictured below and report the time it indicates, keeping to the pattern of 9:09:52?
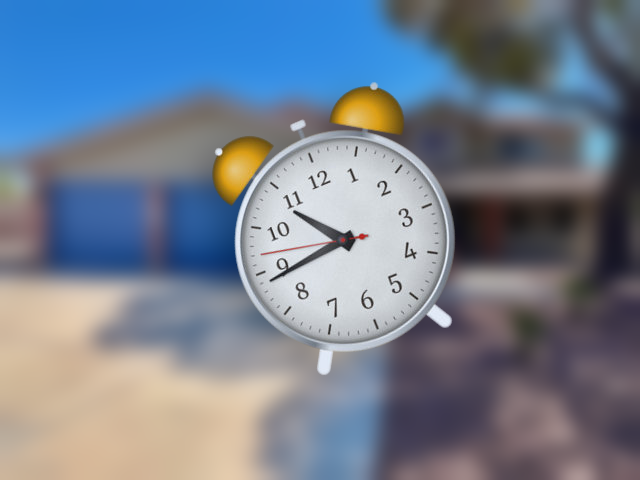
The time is 10:43:47
